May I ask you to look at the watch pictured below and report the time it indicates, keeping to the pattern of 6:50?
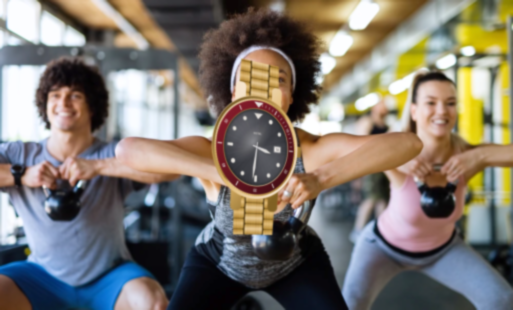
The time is 3:31
